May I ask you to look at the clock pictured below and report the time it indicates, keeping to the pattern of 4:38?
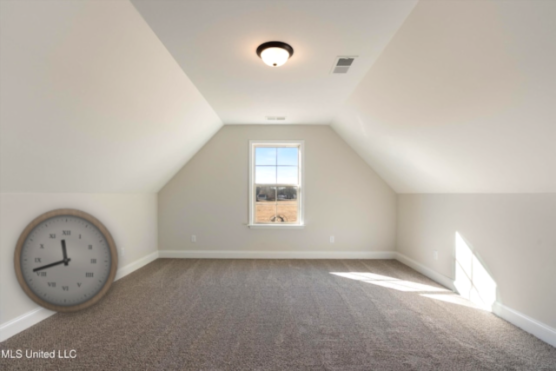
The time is 11:42
